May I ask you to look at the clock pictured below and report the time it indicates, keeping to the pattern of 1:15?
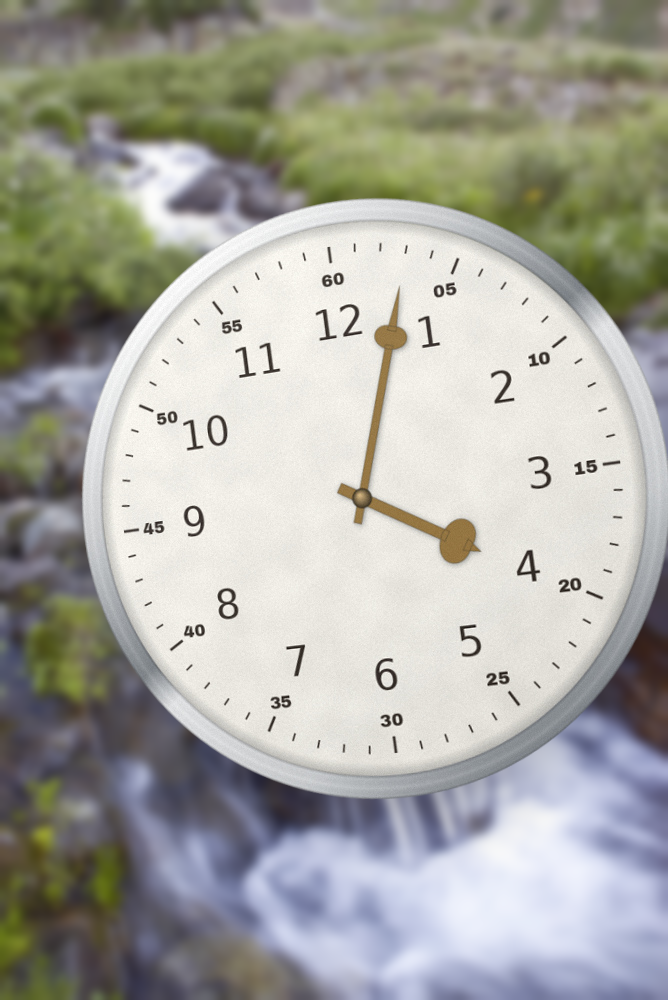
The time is 4:03
